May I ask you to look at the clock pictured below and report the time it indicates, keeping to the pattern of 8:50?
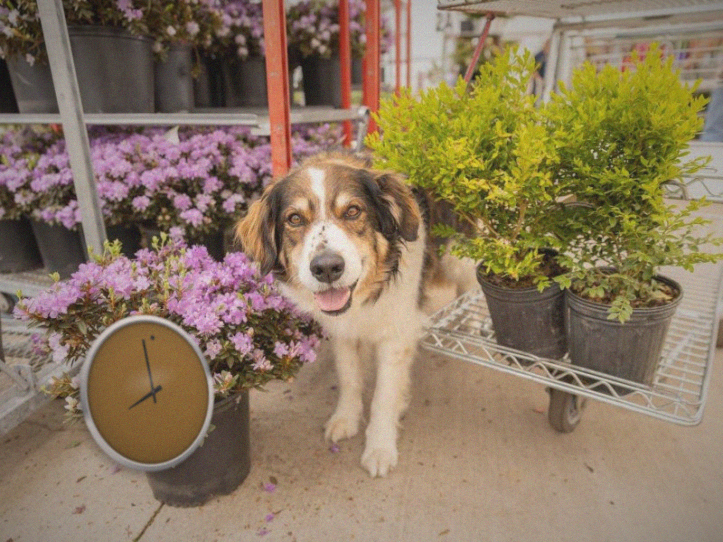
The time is 7:58
